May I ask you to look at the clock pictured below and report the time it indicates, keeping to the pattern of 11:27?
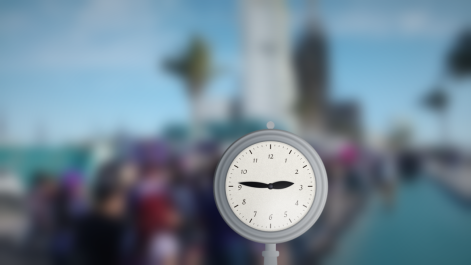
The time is 2:46
